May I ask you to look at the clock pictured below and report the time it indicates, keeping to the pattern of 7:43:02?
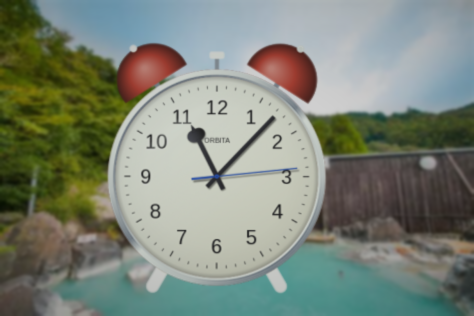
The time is 11:07:14
